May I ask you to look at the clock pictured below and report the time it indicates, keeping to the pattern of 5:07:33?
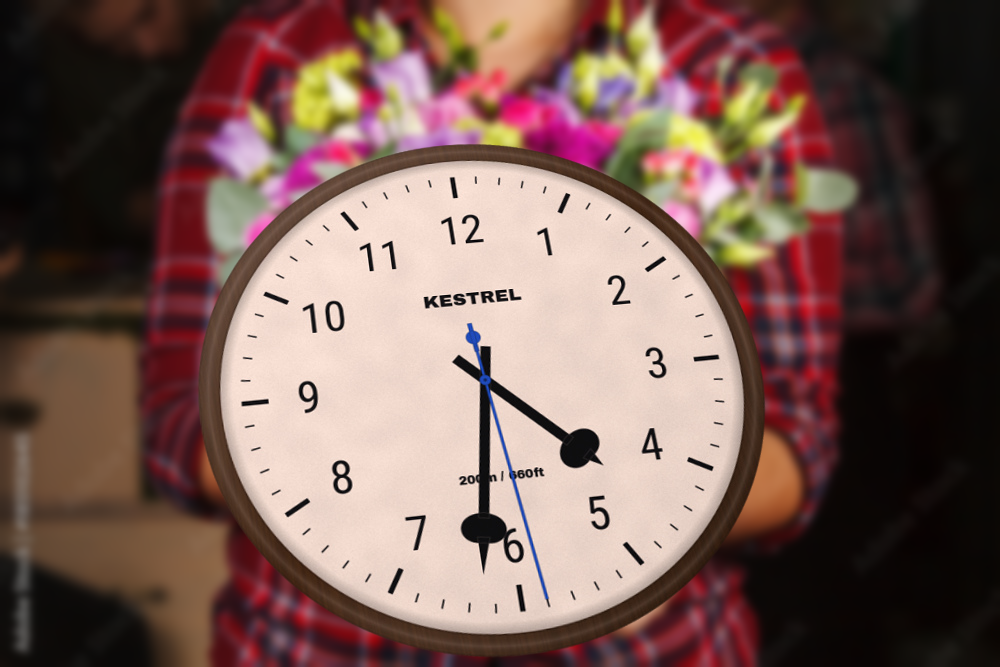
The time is 4:31:29
